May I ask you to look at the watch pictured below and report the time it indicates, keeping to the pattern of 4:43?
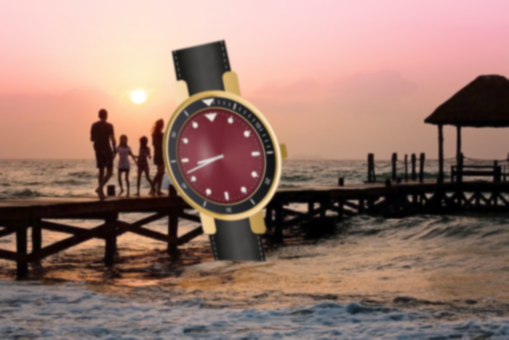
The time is 8:42
